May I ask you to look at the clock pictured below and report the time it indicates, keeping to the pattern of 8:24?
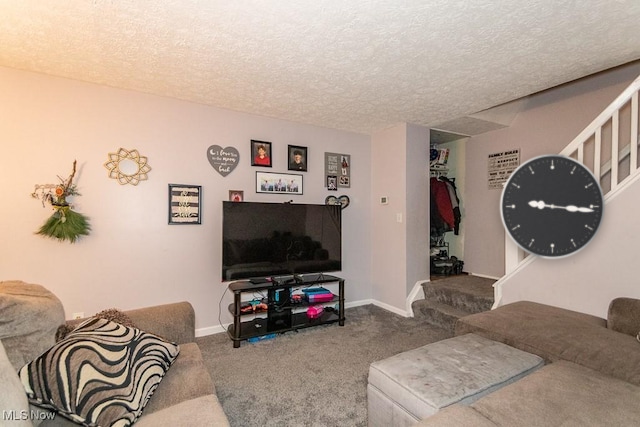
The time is 9:16
